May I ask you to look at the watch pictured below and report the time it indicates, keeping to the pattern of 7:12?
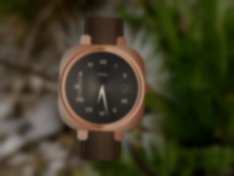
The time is 6:28
